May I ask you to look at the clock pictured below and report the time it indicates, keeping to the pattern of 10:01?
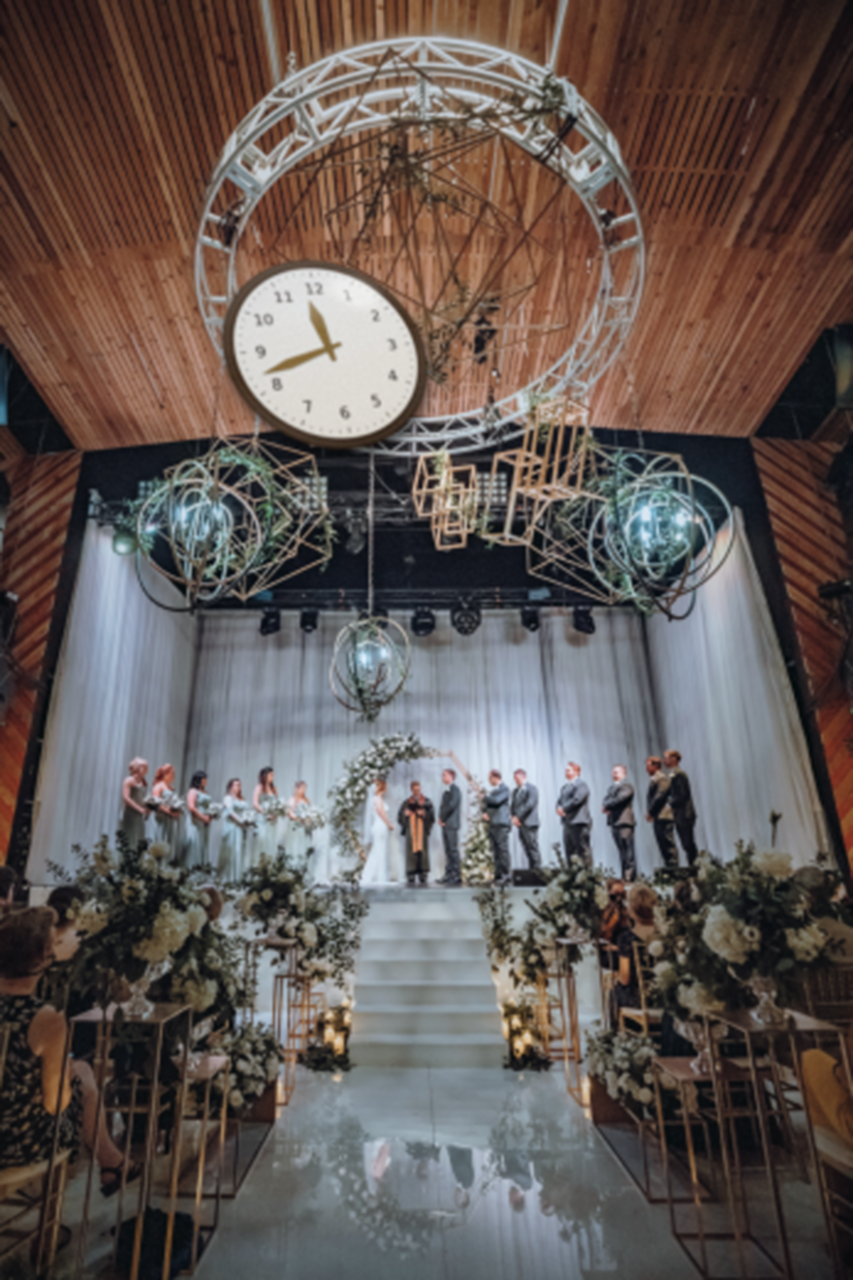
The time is 11:42
